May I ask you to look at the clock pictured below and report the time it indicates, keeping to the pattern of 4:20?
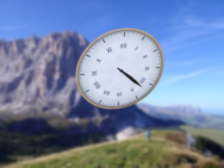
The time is 4:22
